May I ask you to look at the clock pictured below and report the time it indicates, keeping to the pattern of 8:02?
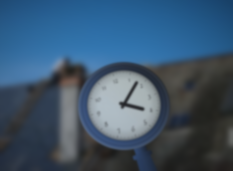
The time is 4:08
